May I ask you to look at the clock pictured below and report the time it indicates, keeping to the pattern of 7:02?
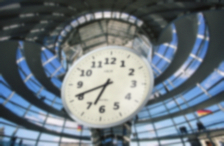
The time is 6:41
